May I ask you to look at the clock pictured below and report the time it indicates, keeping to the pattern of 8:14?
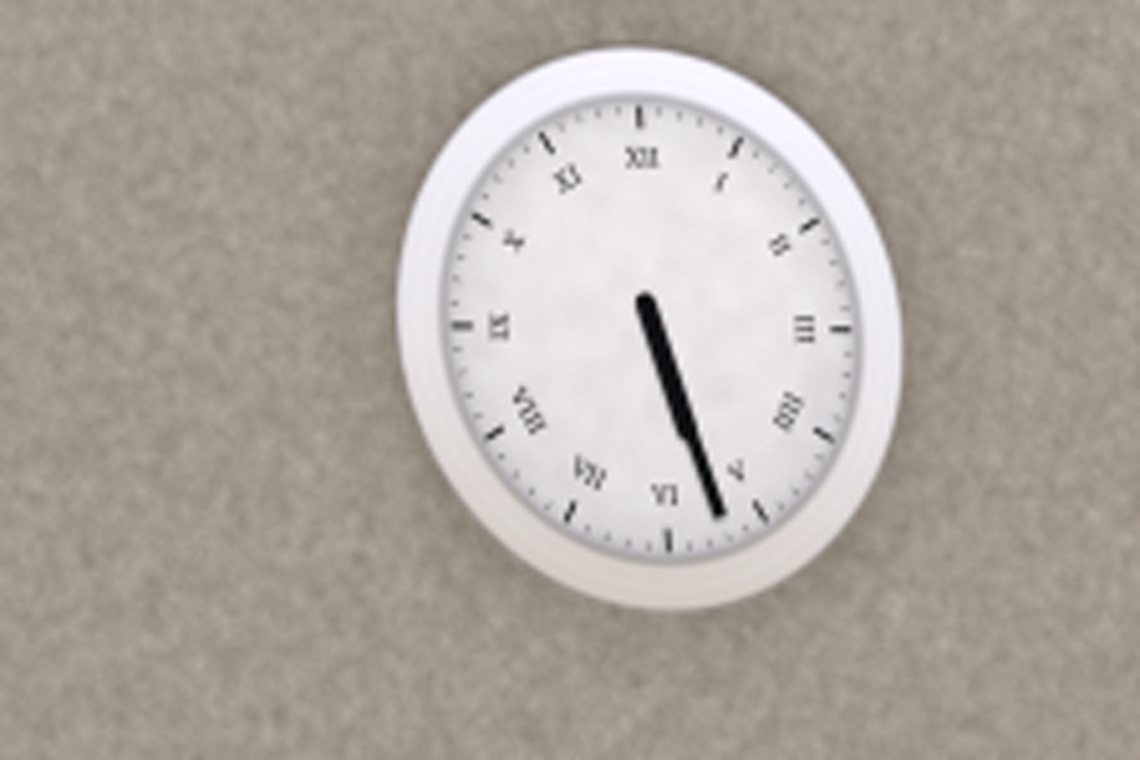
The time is 5:27
